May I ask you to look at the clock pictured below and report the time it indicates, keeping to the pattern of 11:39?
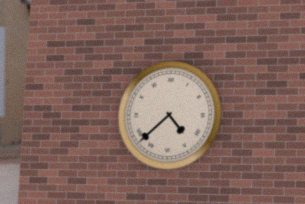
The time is 4:38
